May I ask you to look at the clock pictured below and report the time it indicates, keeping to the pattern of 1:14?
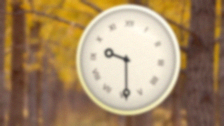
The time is 9:29
